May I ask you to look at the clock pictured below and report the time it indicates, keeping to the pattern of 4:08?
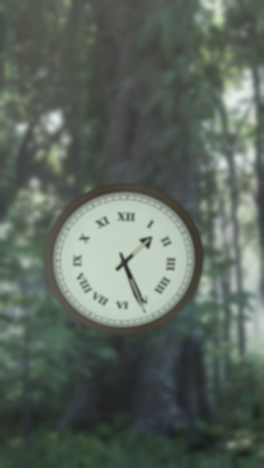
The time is 1:26
